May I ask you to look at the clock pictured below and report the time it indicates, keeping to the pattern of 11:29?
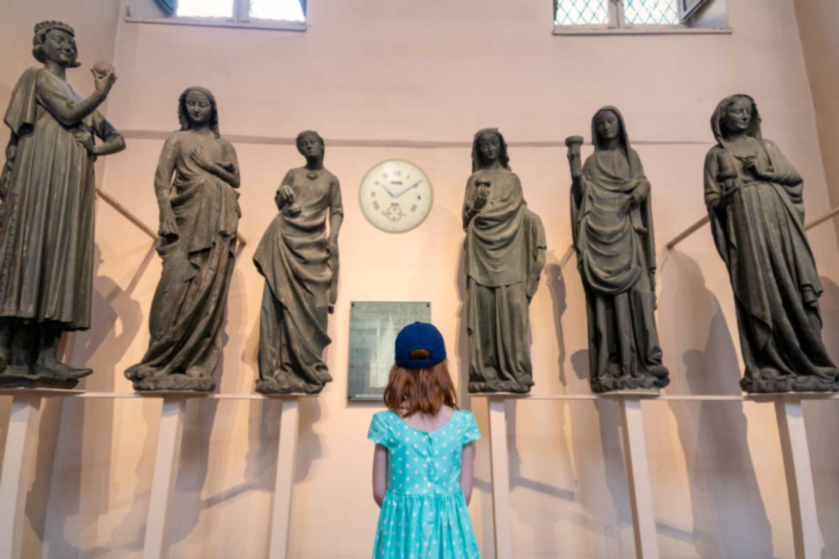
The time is 10:09
